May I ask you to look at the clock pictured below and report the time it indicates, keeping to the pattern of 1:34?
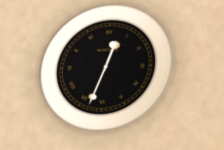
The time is 12:33
